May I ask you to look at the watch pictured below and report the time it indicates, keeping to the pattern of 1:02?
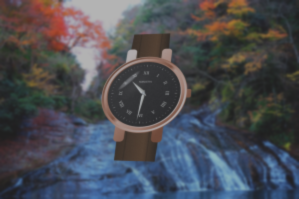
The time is 10:31
